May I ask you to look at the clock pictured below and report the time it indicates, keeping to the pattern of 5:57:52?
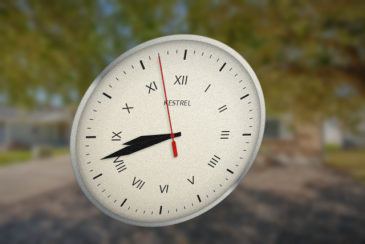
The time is 8:41:57
